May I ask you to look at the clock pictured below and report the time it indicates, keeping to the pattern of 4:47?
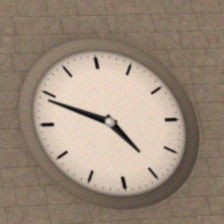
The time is 4:49
